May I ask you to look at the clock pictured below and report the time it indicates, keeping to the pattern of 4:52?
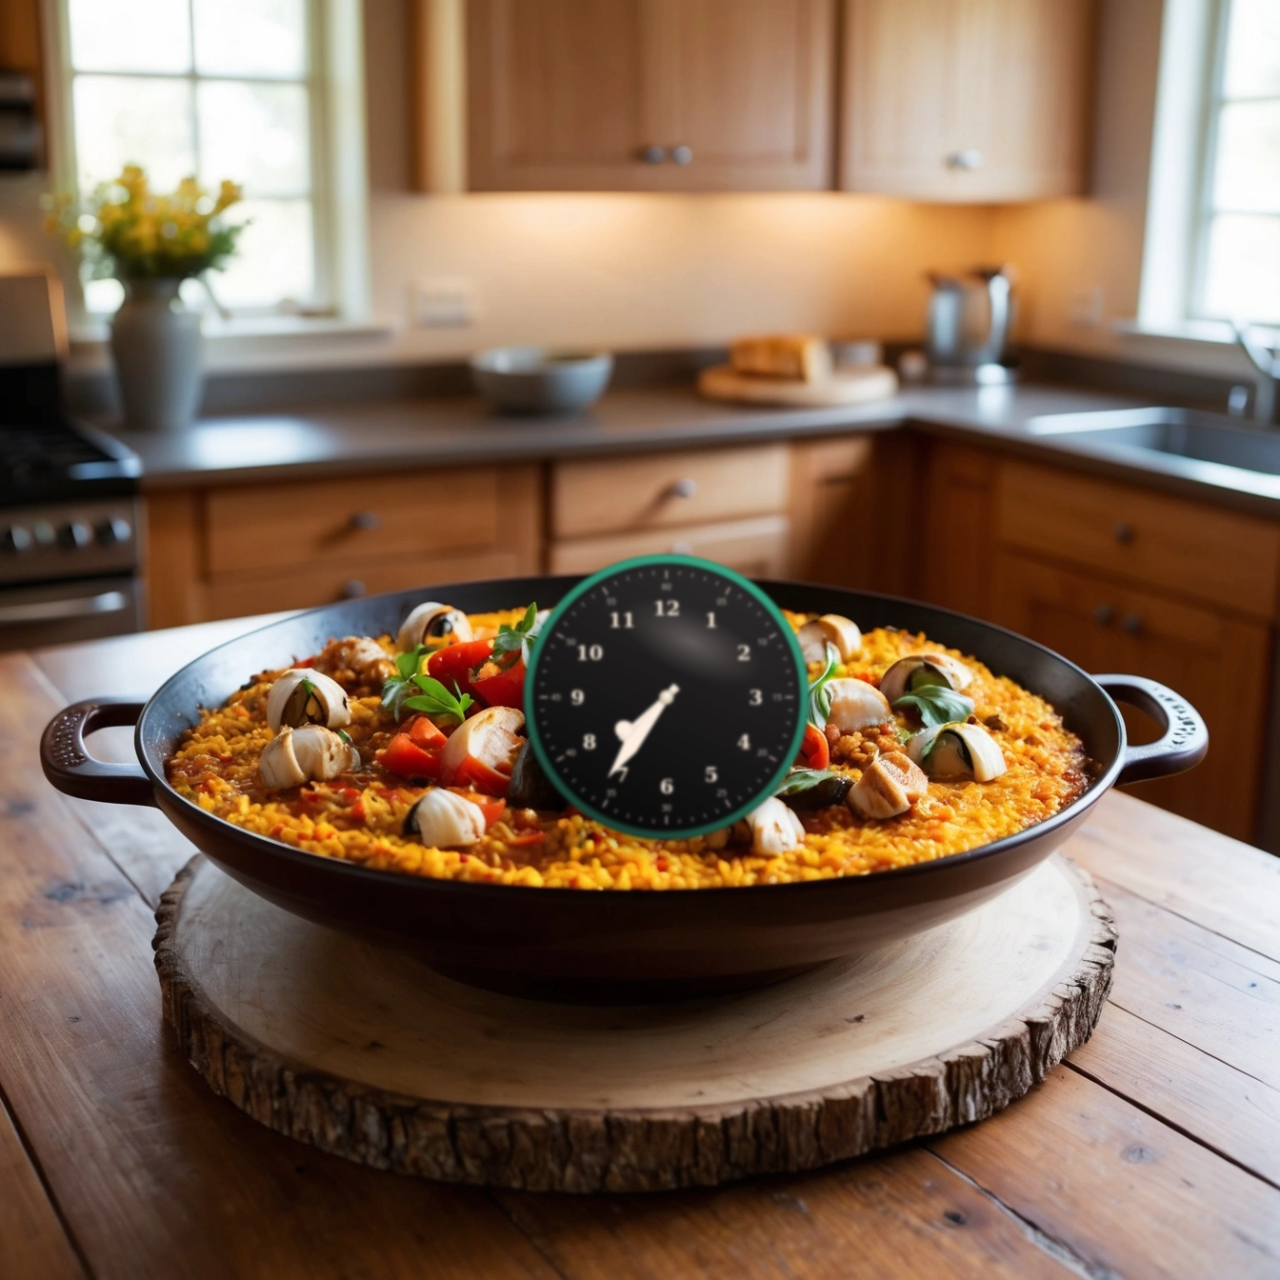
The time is 7:36
